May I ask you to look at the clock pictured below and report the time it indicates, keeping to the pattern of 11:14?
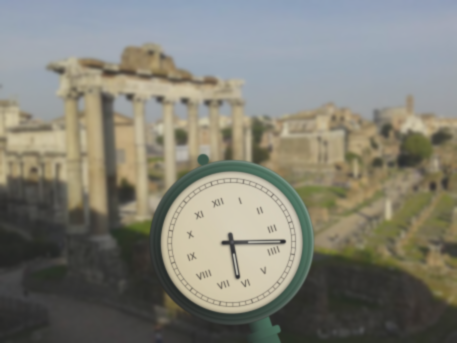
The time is 6:18
